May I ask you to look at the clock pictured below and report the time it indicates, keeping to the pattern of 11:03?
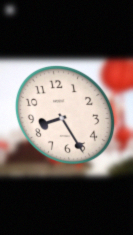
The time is 8:26
